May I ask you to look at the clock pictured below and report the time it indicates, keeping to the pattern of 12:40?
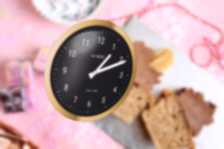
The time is 1:11
